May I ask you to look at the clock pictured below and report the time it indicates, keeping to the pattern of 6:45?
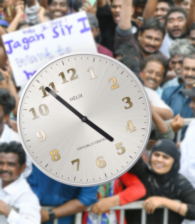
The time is 4:55
